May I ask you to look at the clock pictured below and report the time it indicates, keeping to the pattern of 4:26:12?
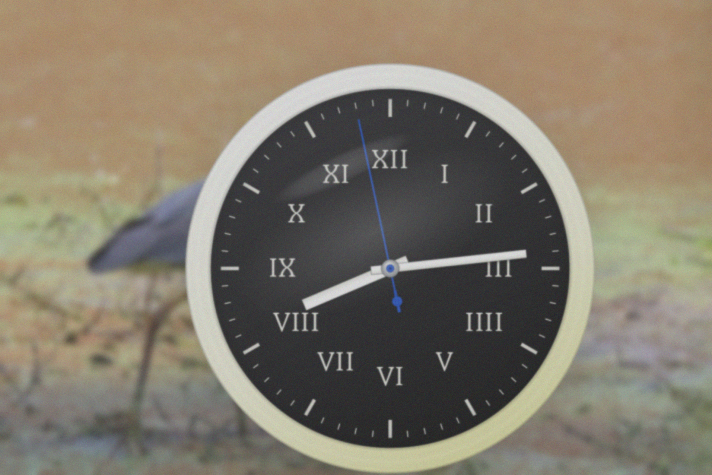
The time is 8:13:58
